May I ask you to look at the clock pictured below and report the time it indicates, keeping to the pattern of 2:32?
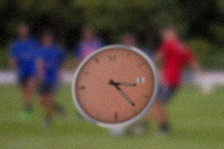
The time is 3:24
